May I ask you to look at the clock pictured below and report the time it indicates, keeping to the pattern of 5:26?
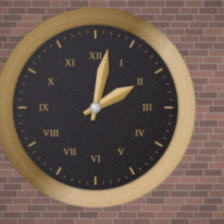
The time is 2:02
